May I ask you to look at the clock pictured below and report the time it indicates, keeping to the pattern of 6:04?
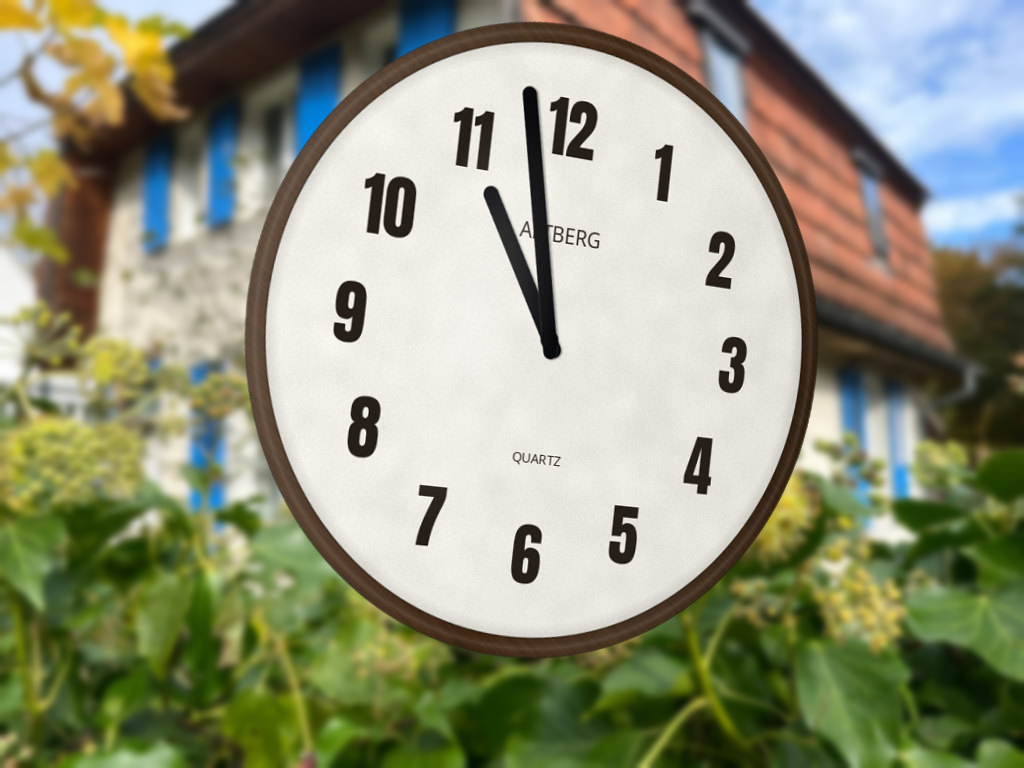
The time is 10:58
